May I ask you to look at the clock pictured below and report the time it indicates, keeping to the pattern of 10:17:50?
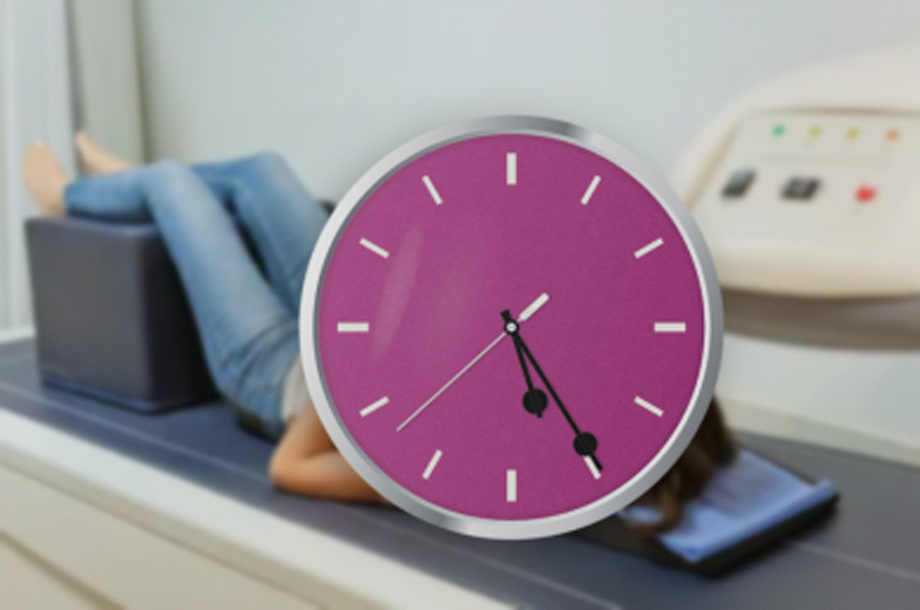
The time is 5:24:38
